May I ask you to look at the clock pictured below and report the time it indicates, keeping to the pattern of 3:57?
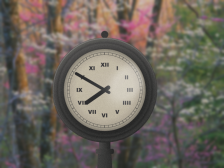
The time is 7:50
